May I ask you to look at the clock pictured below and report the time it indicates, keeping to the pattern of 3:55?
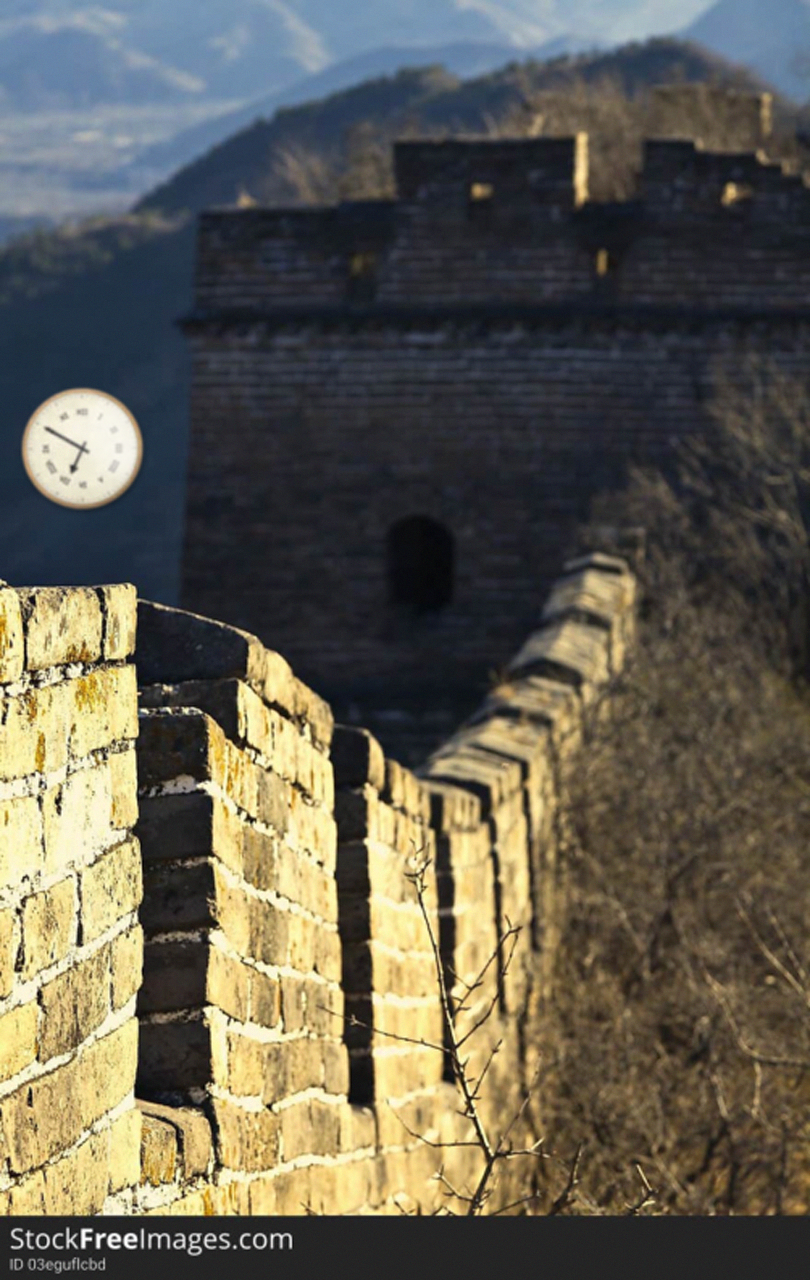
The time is 6:50
